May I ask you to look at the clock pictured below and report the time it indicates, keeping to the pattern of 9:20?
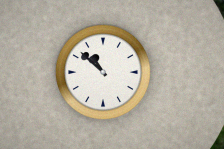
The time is 10:52
